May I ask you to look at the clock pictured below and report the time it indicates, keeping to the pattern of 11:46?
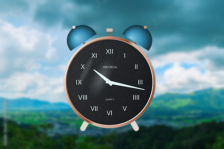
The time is 10:17
